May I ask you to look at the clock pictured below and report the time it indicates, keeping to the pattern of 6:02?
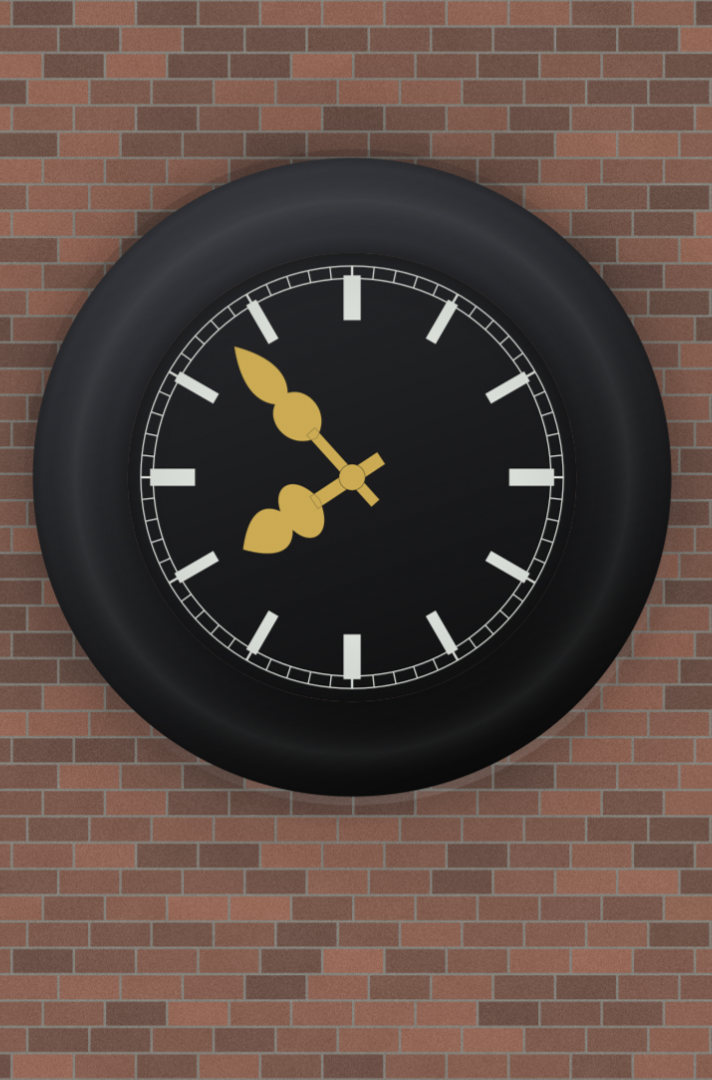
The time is 7:53
